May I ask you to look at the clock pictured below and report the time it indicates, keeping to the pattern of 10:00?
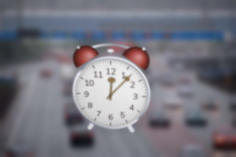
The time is 12:07
